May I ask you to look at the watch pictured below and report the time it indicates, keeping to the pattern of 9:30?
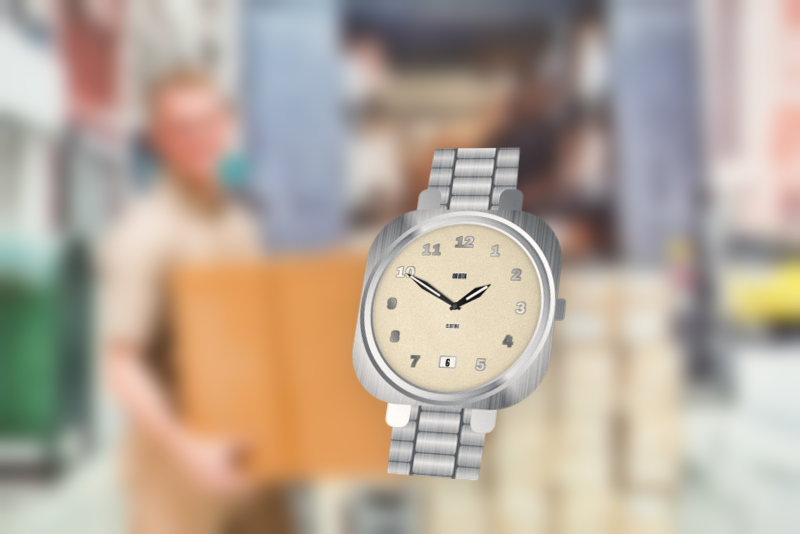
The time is 1:50
